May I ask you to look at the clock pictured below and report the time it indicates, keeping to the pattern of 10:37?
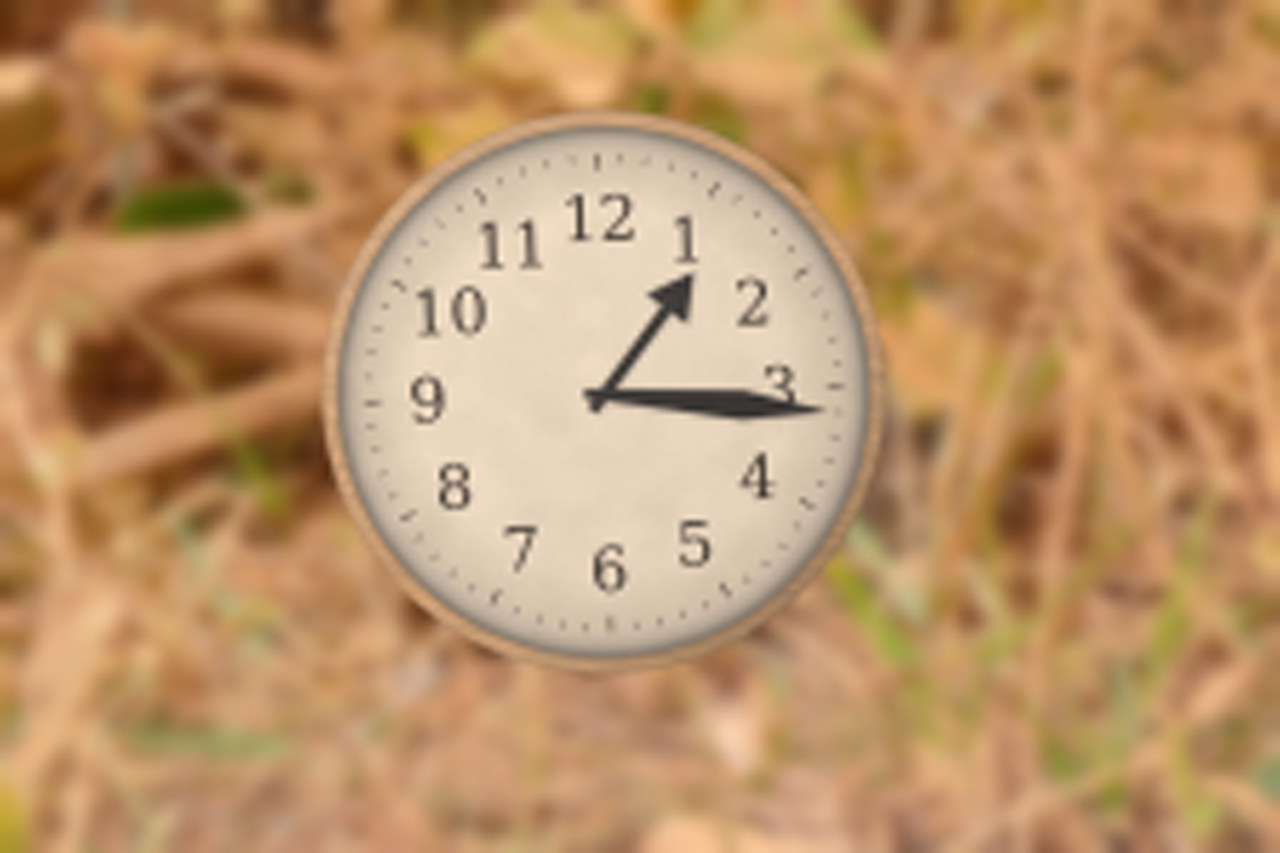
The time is 1:16
